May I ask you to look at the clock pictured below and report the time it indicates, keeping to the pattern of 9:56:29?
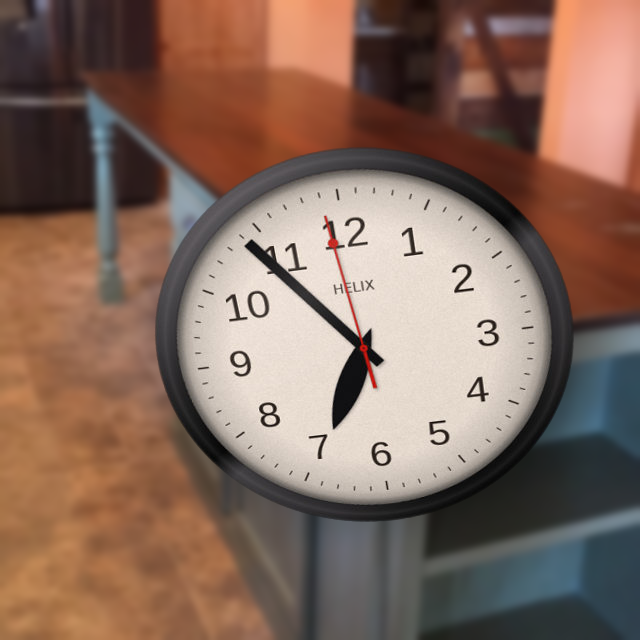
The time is 6:53:59
